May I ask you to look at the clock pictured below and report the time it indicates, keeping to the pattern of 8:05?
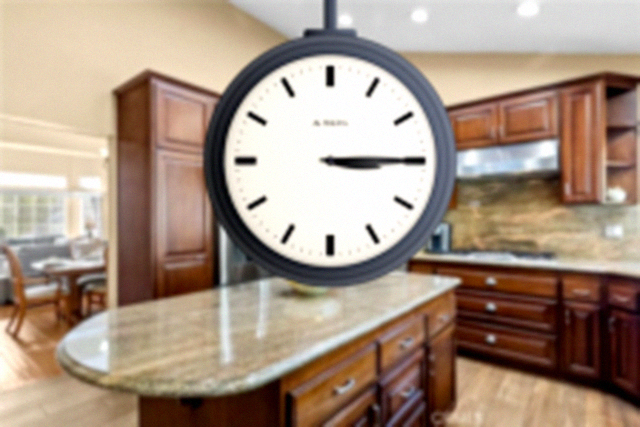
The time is 3:15
